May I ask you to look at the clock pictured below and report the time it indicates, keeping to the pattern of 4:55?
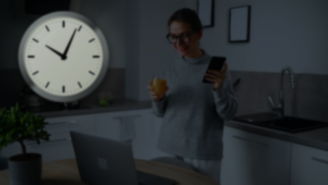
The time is 10:04
